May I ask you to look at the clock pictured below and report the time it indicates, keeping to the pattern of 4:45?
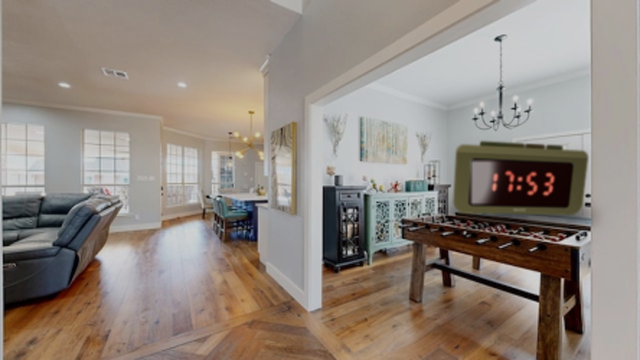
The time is 17:53
